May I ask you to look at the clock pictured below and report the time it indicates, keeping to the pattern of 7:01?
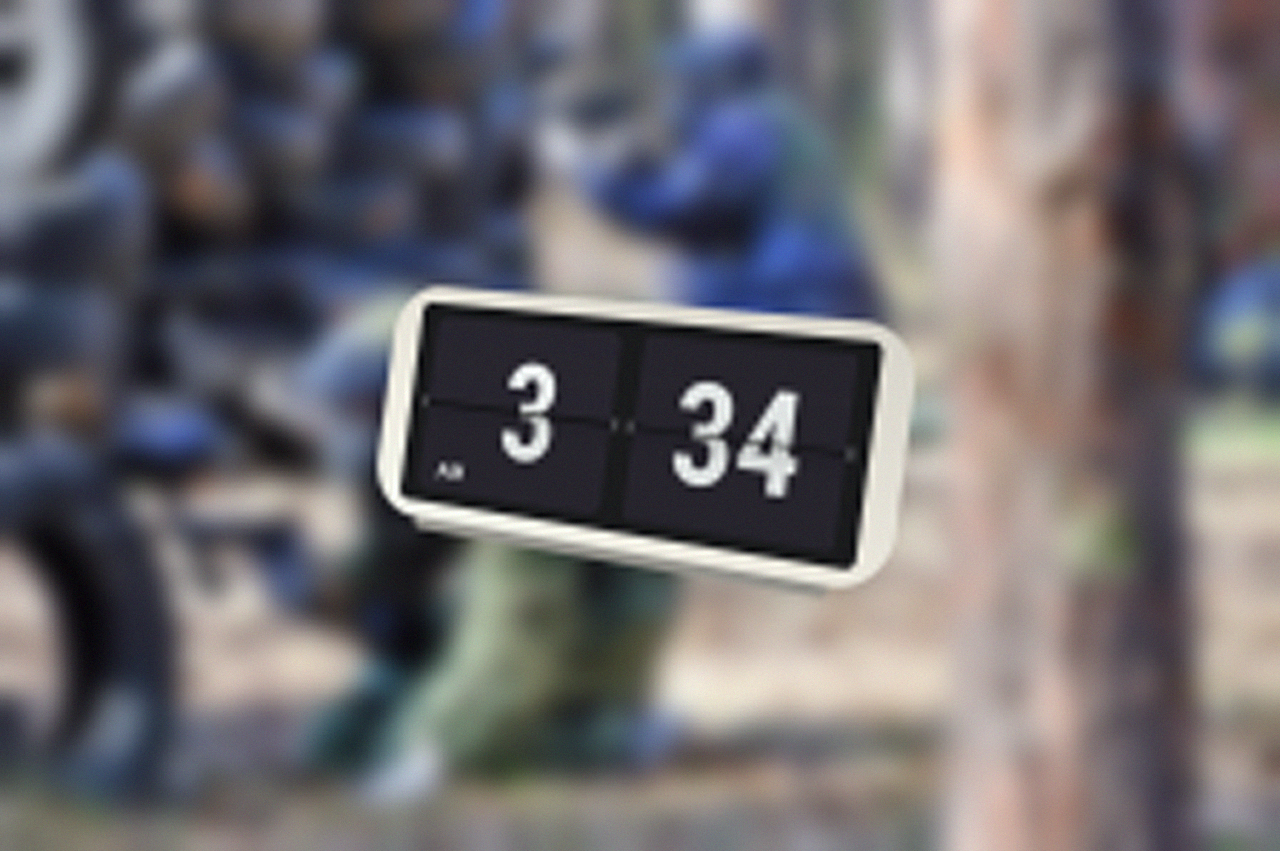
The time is 3:34
